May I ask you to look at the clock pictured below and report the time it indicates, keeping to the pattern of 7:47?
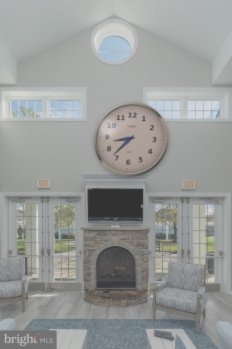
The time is 8:37
